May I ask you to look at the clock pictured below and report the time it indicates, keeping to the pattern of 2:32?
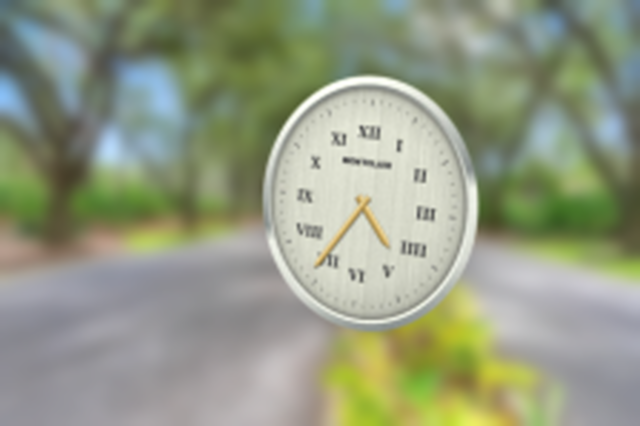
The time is 4:36
